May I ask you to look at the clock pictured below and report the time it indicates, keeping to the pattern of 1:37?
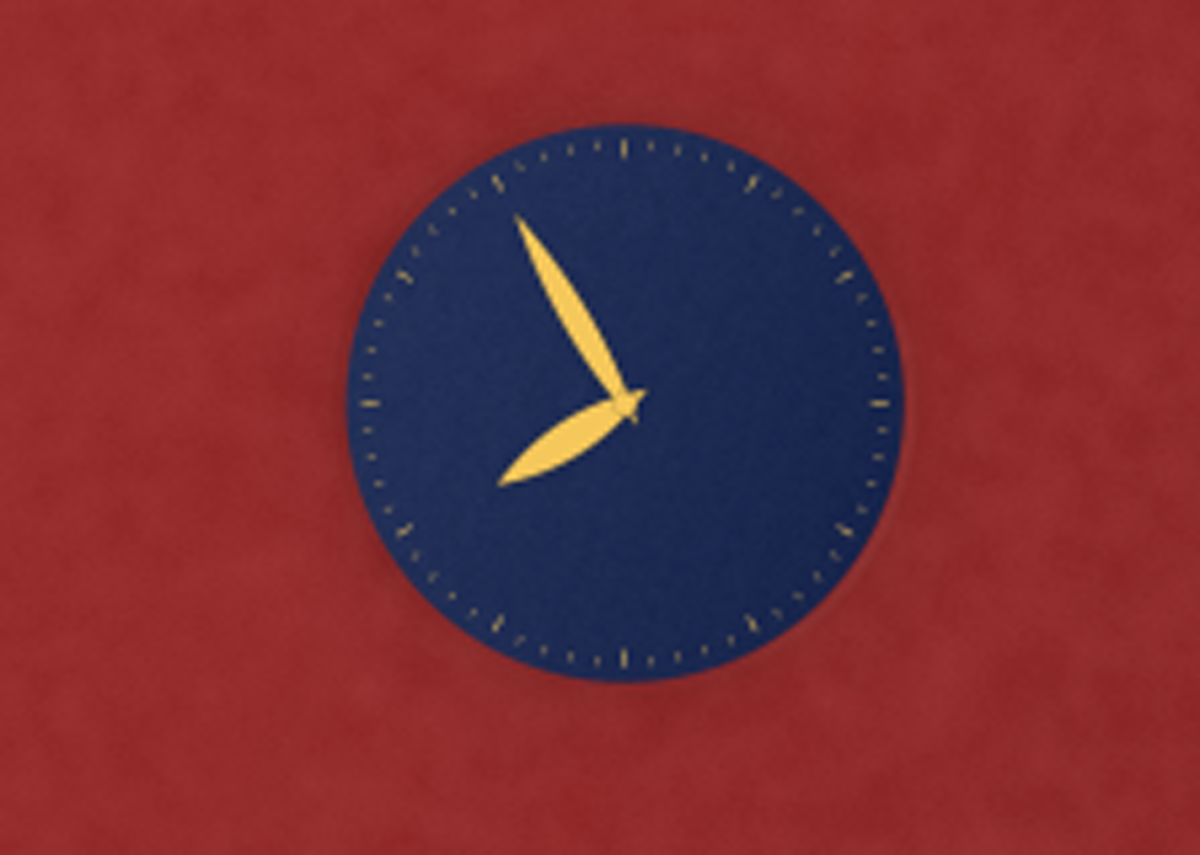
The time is 7:55
